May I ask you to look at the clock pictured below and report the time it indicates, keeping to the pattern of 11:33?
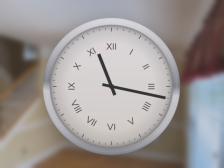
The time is 11:17
